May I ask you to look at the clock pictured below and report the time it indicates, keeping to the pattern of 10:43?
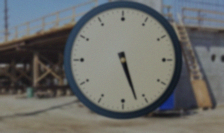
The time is 5:27
